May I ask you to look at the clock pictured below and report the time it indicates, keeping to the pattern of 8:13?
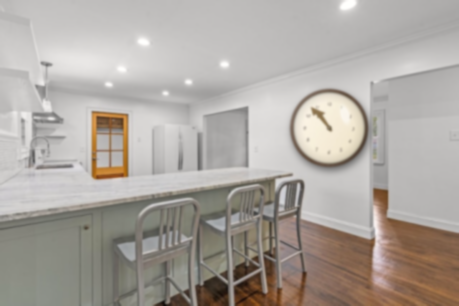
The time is 10:53
